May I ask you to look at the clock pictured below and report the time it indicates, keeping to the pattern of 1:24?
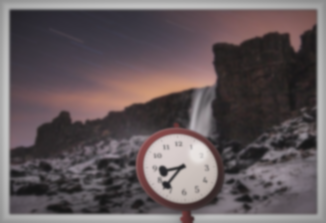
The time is 8:37
